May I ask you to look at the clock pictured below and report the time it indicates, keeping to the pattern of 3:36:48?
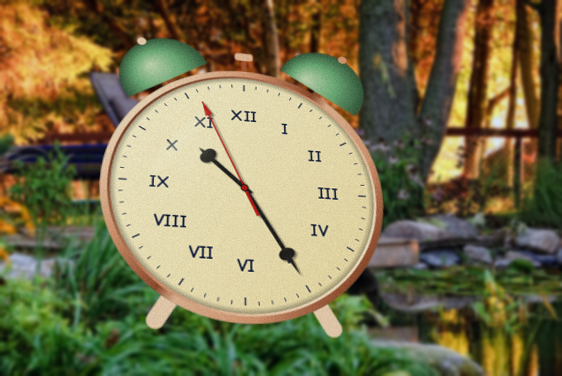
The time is 10:24:56
